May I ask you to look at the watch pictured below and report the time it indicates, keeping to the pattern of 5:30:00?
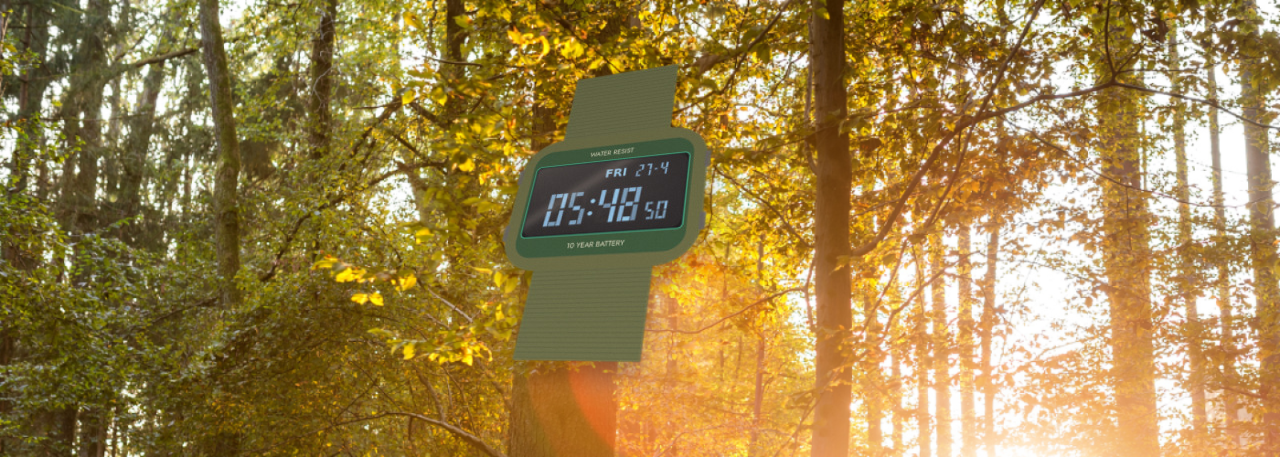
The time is 5:48:50
